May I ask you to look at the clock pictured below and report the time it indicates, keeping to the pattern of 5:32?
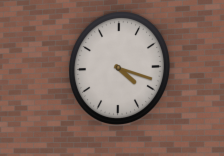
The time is 4:18
